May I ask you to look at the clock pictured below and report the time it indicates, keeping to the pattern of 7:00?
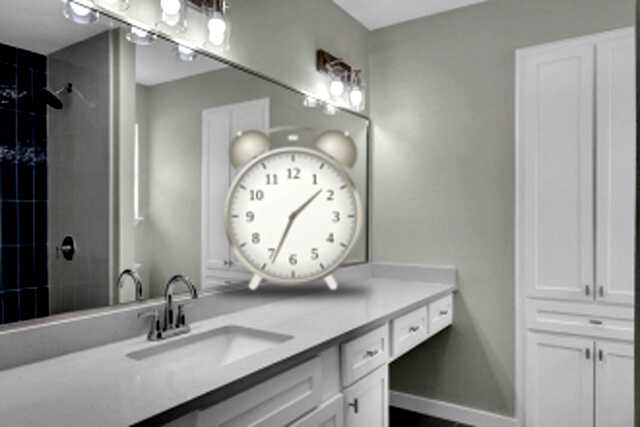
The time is 1:34
